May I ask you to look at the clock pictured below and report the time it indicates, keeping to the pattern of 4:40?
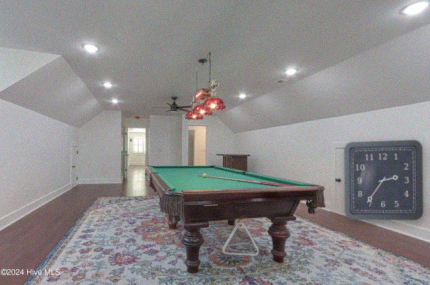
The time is 2:36
